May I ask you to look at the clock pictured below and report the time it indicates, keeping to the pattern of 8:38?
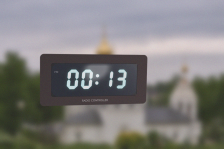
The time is 0:13
